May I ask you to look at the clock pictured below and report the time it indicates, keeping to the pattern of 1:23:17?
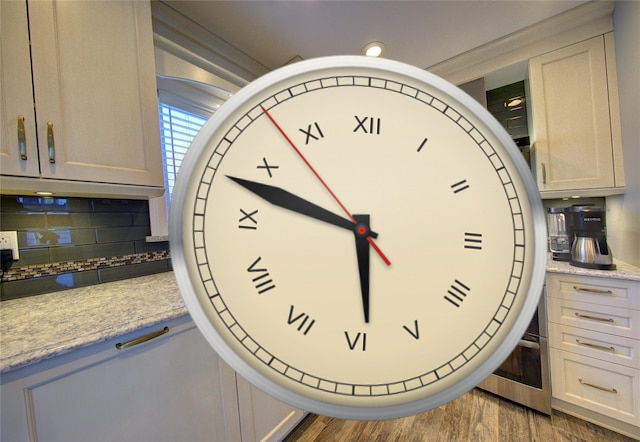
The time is 5:47:53
